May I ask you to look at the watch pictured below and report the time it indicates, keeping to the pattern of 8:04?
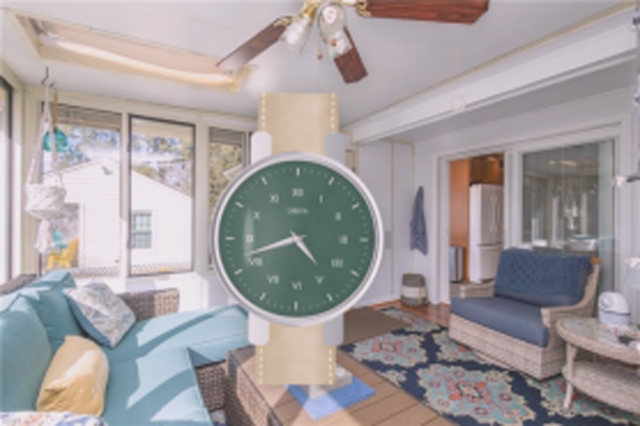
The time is 4:42
